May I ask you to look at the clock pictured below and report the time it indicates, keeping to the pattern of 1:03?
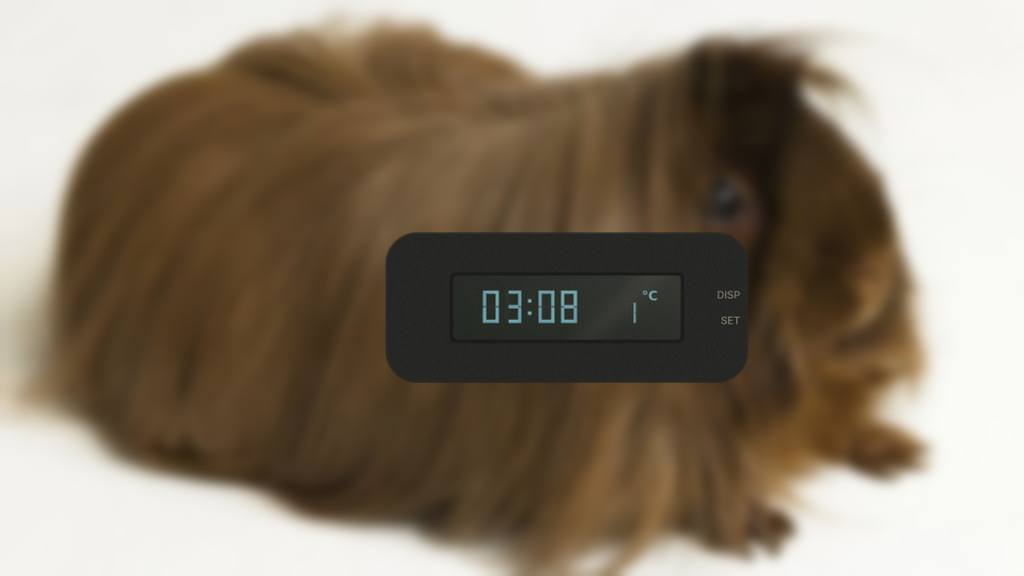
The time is 3:08
